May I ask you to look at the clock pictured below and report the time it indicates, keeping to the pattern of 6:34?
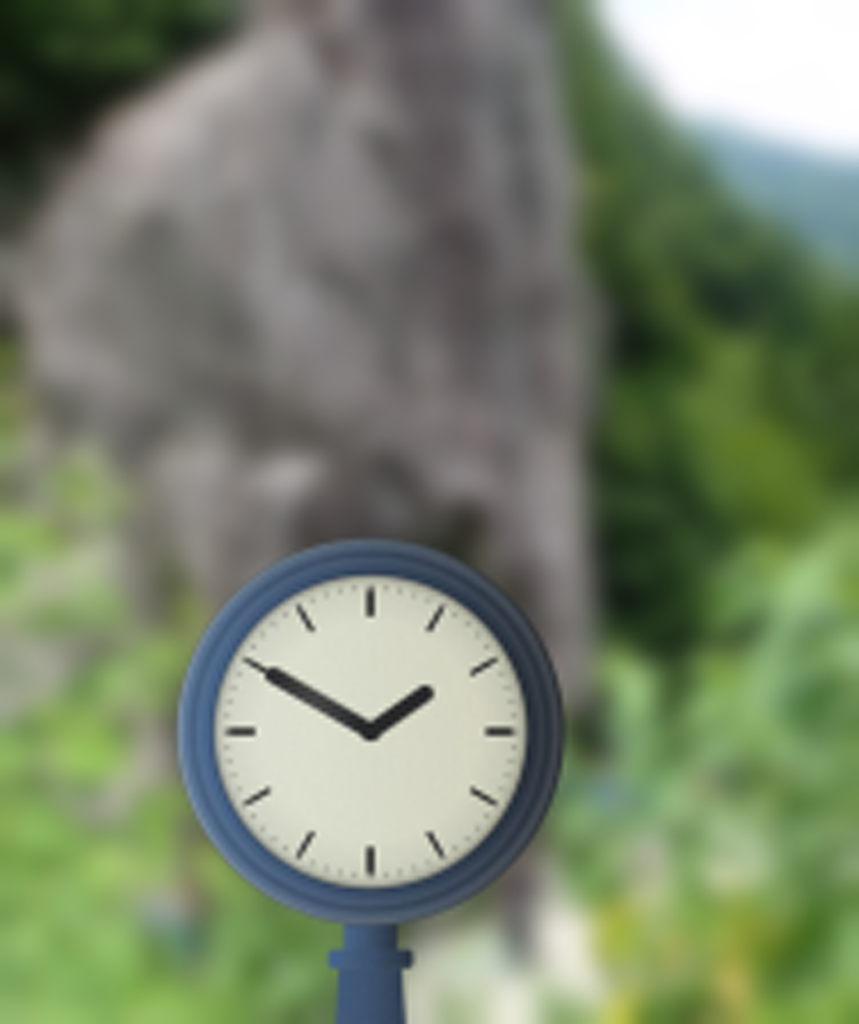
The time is 1:50
